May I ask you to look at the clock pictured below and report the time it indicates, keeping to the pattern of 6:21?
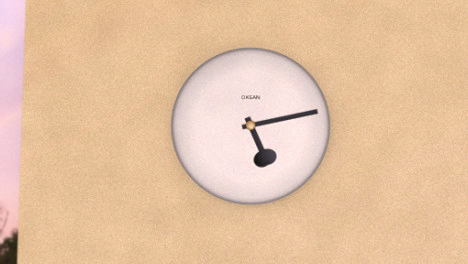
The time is 5:13
